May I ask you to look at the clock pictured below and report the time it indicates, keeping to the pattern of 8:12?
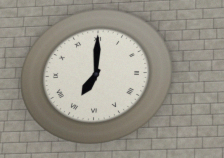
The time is 7:00
